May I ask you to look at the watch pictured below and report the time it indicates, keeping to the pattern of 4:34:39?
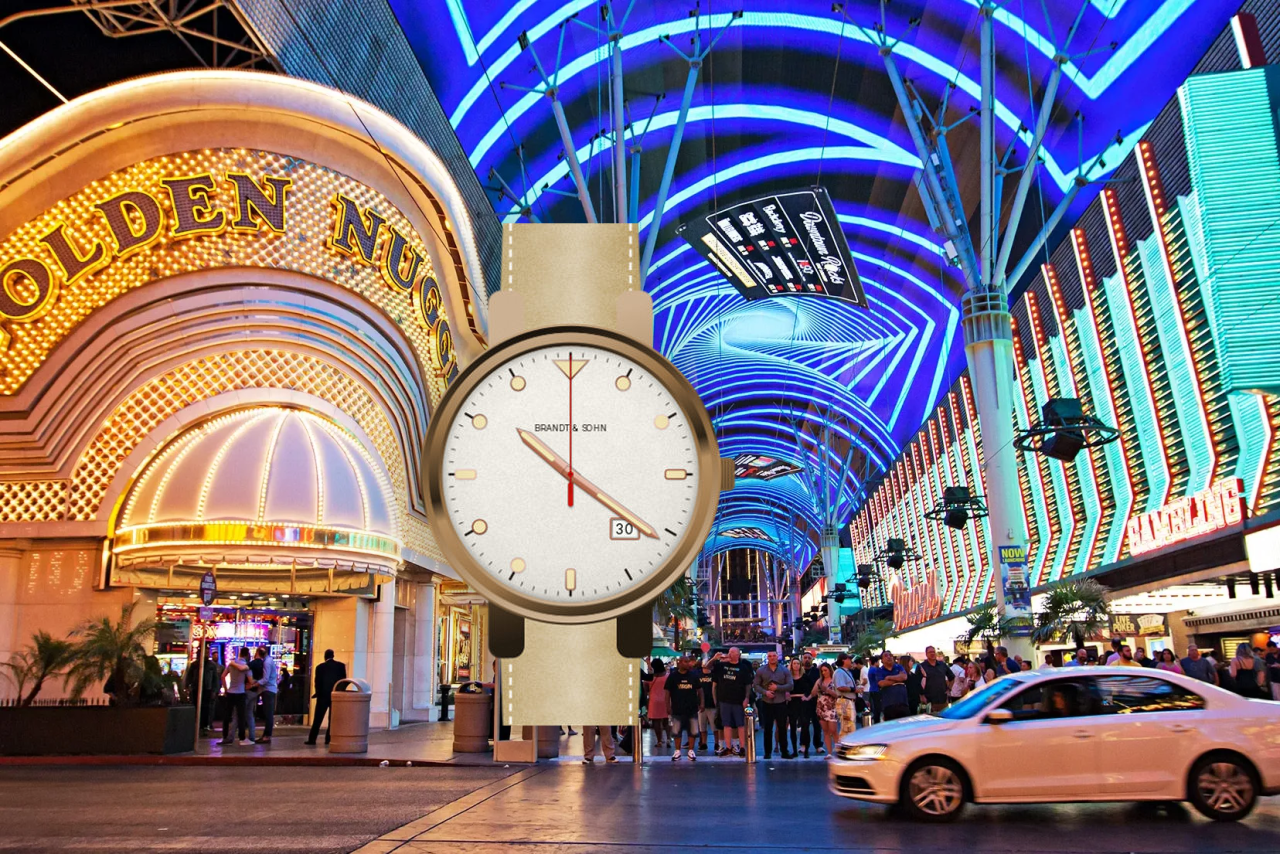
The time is 10:21:00
